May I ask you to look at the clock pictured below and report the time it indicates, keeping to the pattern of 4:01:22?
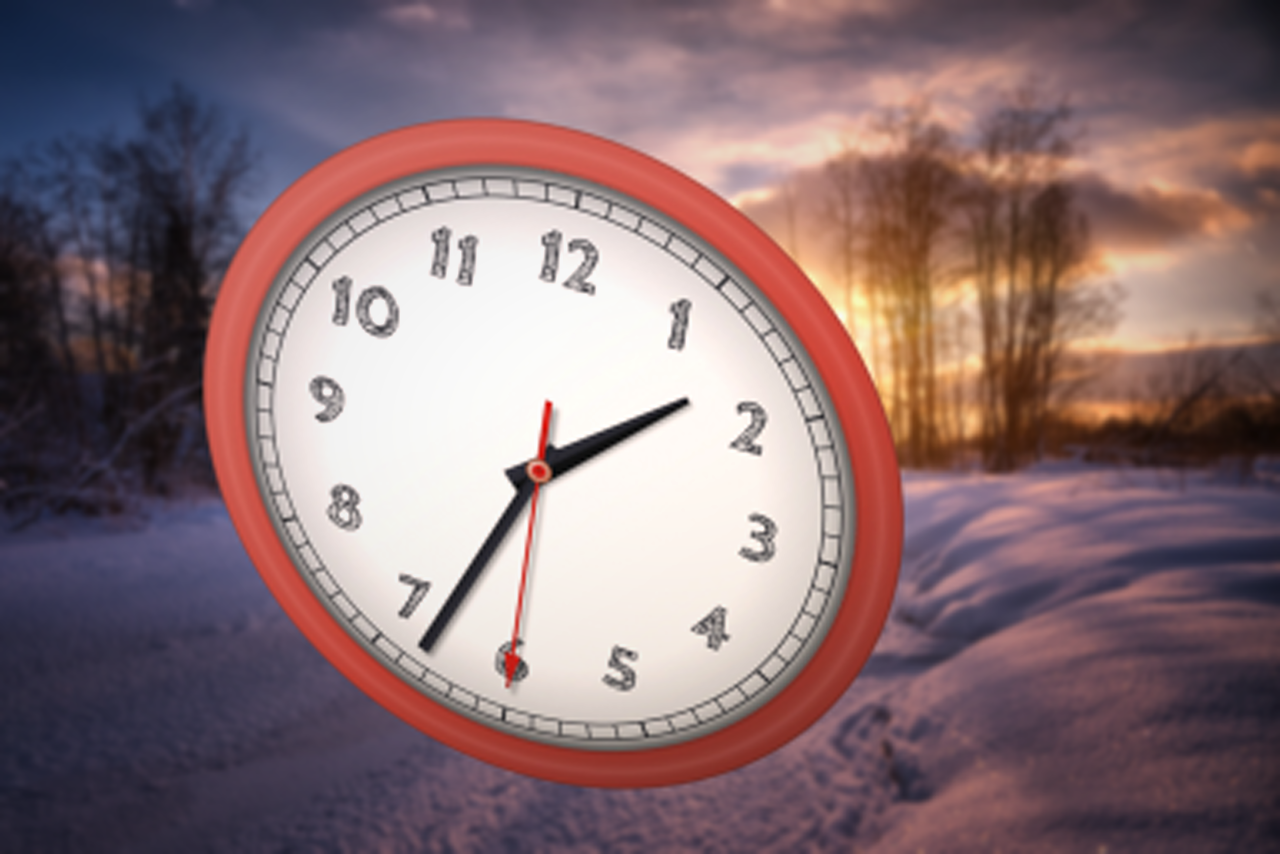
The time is 1:33:30
